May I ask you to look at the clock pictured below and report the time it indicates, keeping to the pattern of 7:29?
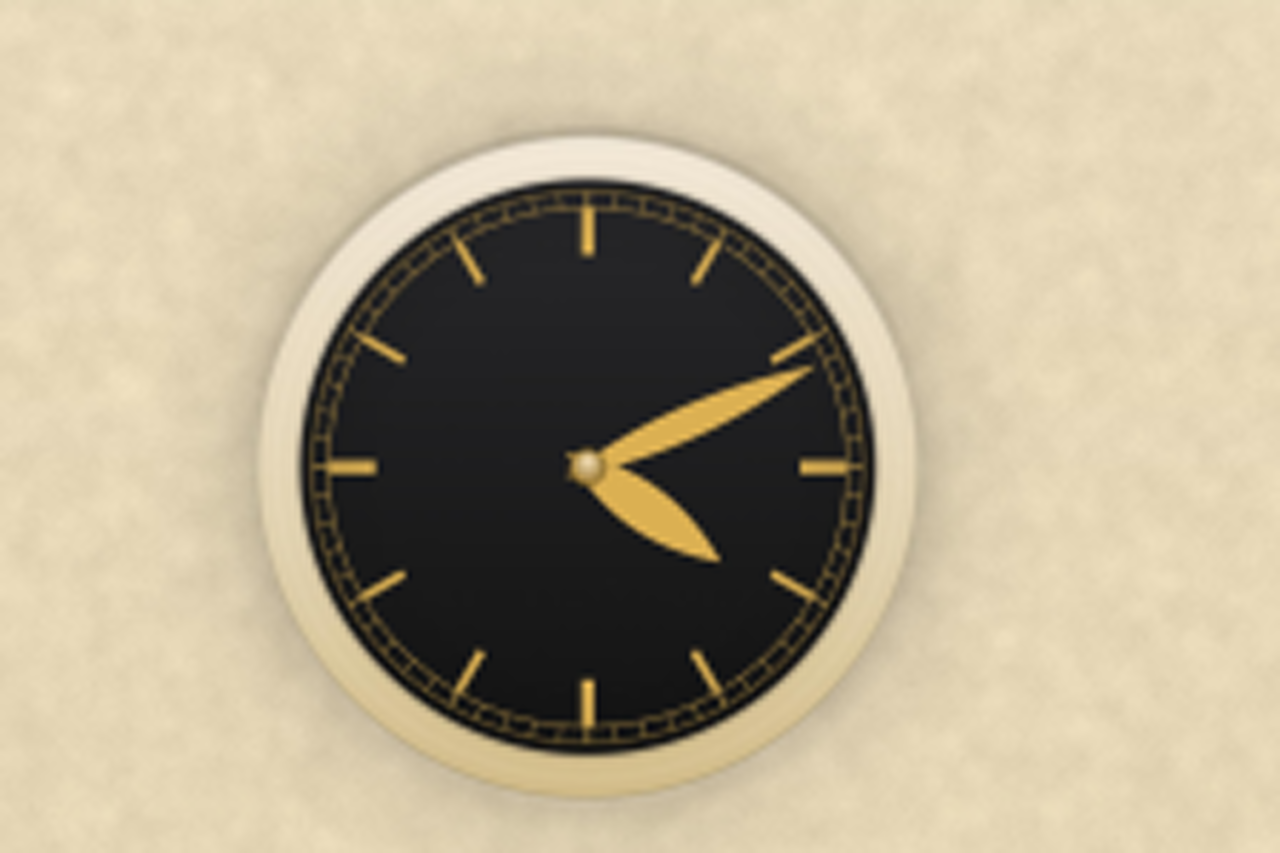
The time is 4:11
